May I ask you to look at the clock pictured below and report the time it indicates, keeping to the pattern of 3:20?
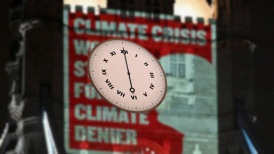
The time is 6:00
